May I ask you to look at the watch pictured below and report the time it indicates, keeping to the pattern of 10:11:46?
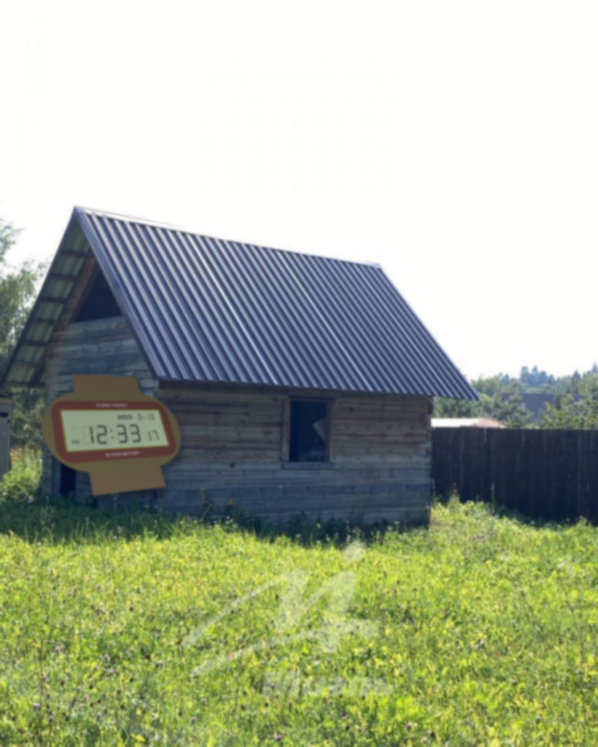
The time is 12:33:17
